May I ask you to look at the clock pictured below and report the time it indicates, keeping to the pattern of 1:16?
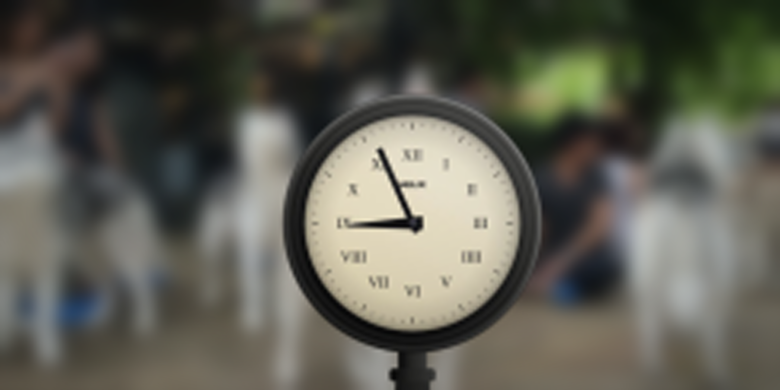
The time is 8:56
